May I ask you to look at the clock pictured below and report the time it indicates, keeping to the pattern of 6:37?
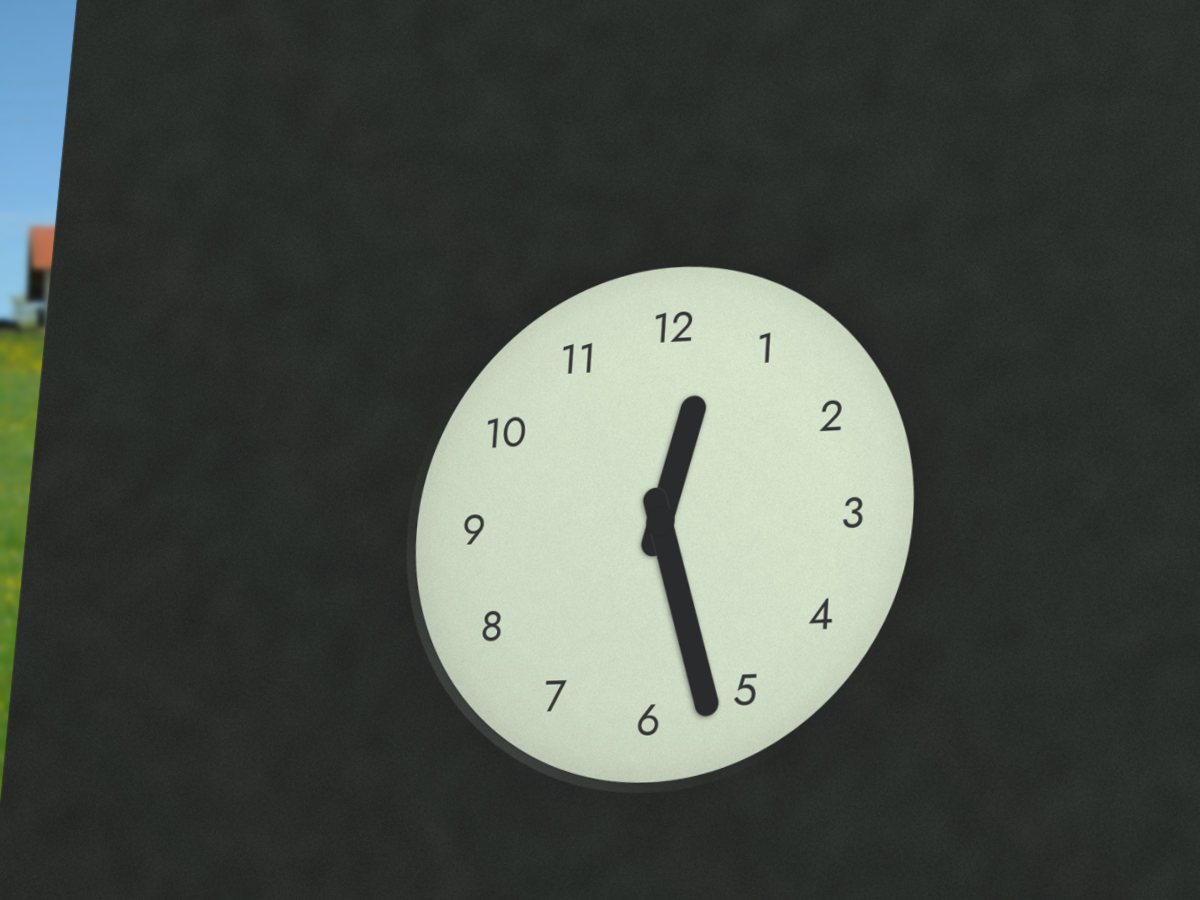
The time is 12:27
